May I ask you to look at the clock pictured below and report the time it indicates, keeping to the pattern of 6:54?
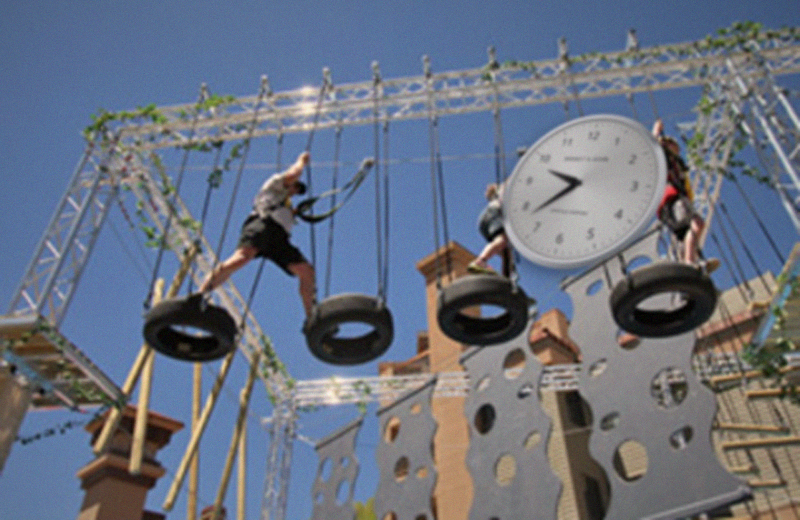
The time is 9:38
